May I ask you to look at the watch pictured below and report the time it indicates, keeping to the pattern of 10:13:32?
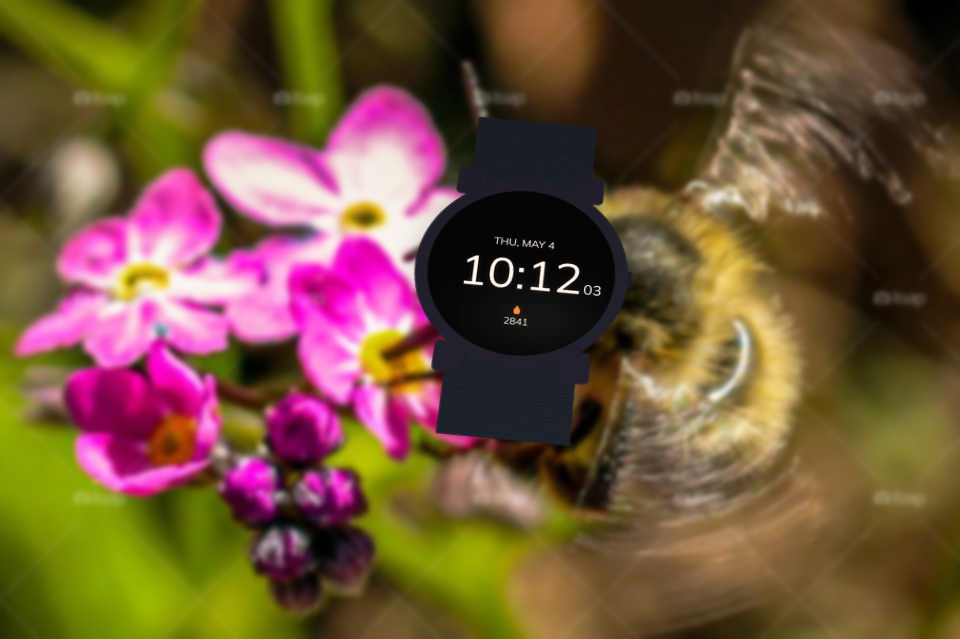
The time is 10:12:03
